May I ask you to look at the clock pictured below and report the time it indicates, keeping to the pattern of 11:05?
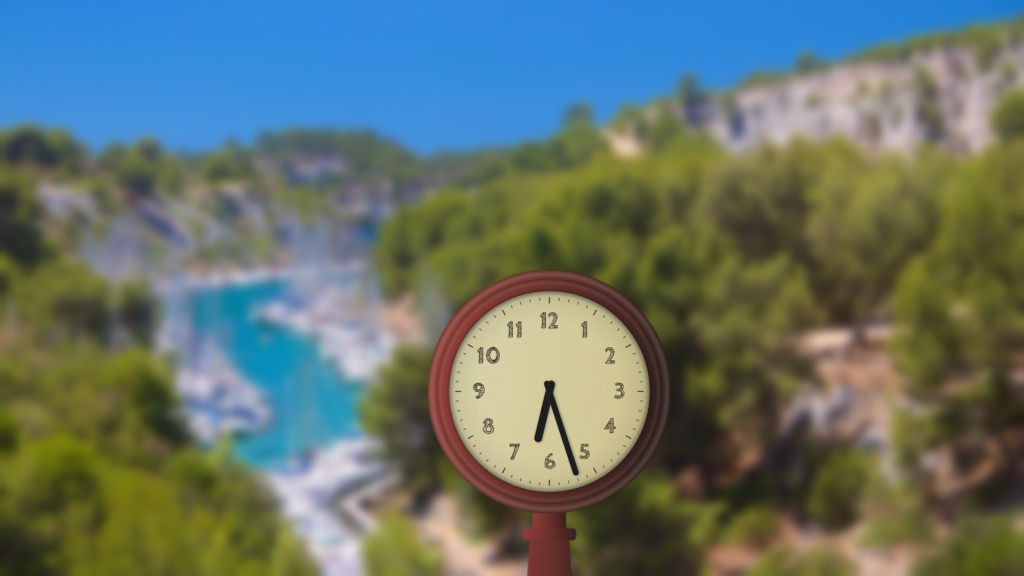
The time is 6:27
